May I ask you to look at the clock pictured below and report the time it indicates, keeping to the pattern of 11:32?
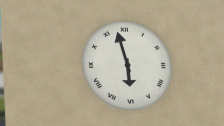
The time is 5:58
